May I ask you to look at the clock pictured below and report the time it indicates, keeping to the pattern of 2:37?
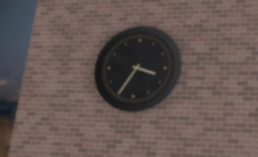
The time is 3:35
